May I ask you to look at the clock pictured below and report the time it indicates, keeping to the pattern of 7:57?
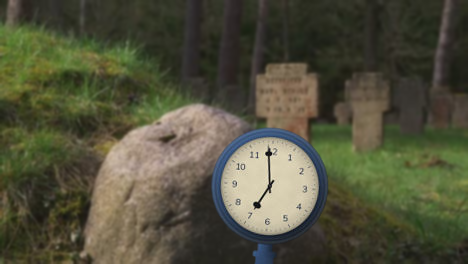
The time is 6:59
